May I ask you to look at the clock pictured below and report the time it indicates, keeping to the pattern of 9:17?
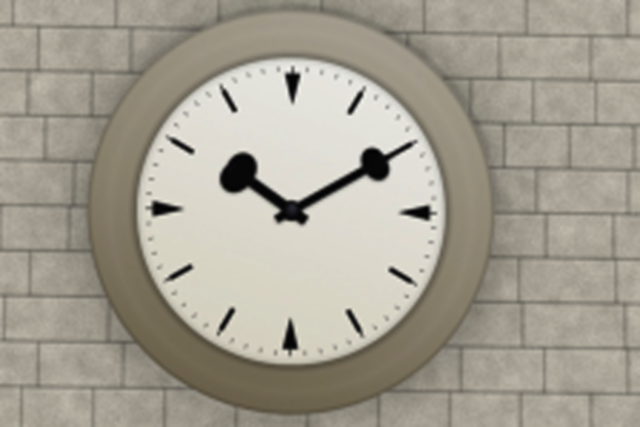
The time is 10:10
